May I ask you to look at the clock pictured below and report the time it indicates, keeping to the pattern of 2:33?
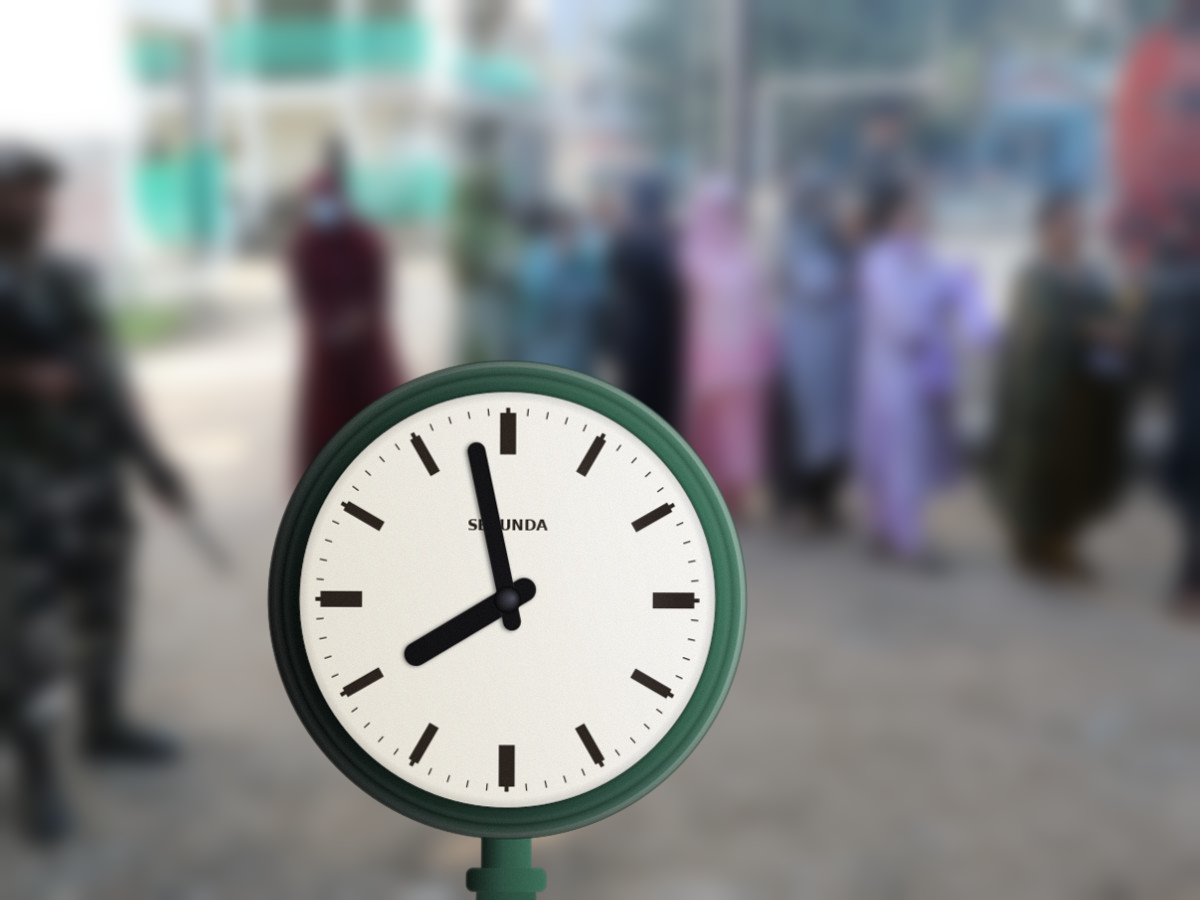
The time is 7:58
